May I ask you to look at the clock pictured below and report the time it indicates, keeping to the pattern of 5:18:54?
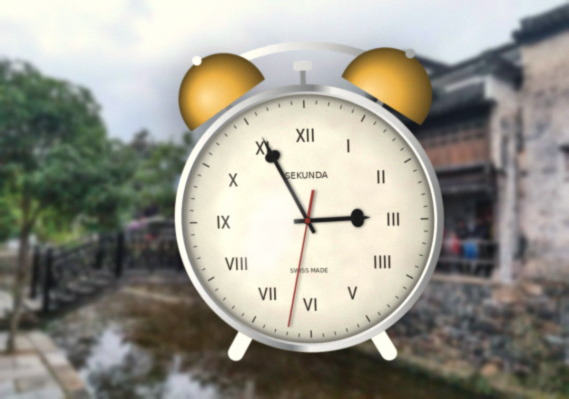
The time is 2:55:32
